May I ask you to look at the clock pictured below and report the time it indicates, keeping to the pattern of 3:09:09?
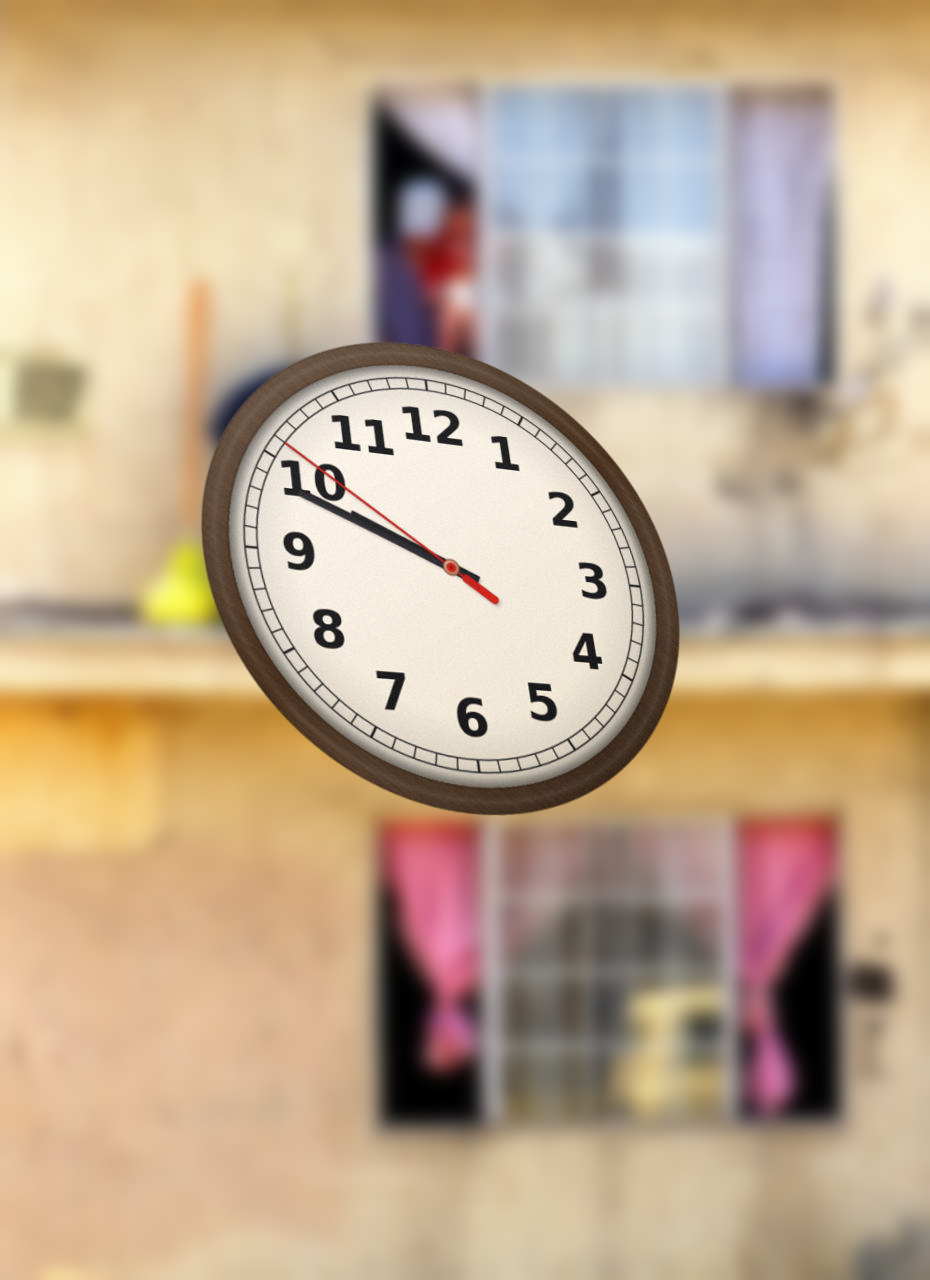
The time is 9:48:51
